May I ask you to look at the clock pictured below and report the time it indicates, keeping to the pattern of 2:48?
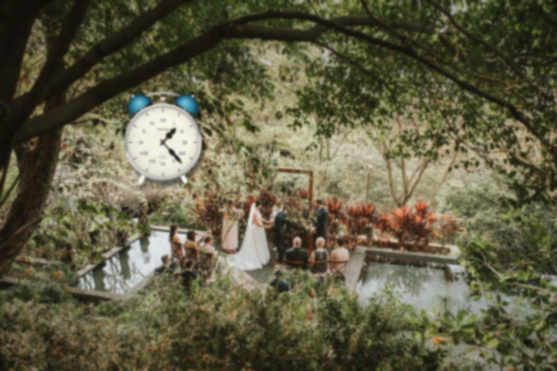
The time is 1:23
